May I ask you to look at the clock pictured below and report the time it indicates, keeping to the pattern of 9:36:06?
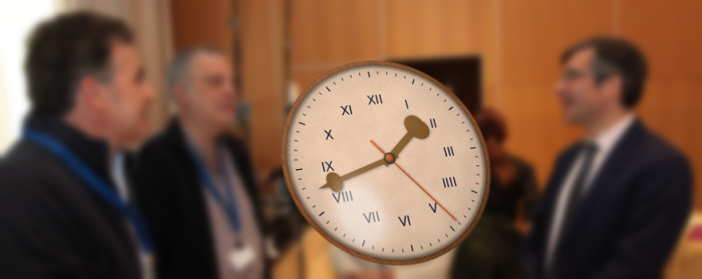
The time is 1:42:24
